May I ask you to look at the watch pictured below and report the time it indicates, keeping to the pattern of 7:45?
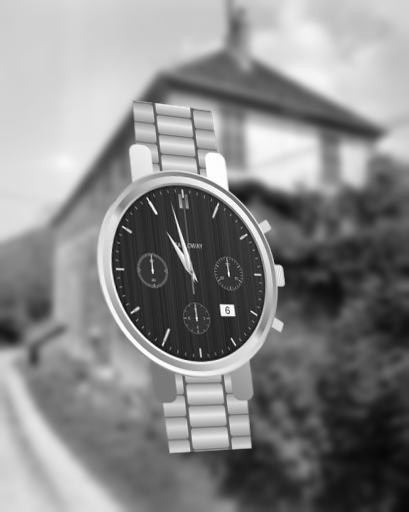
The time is 10:58
